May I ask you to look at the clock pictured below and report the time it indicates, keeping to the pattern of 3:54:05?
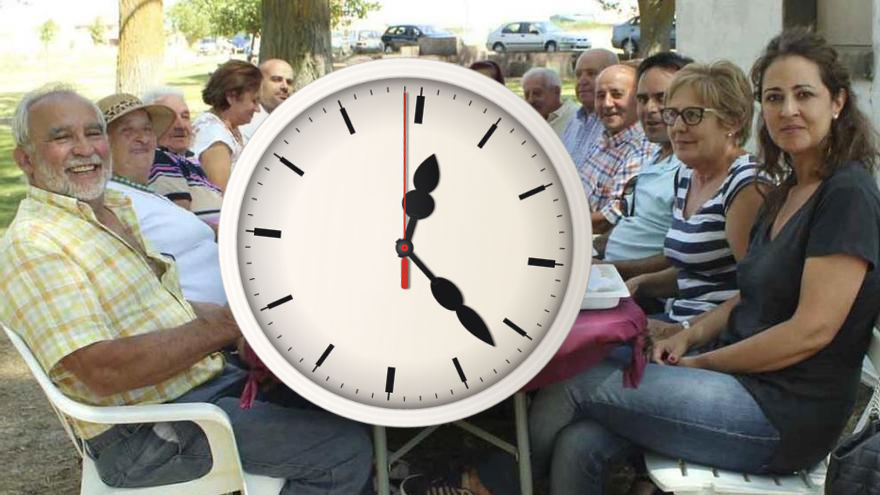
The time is 12:21:59
